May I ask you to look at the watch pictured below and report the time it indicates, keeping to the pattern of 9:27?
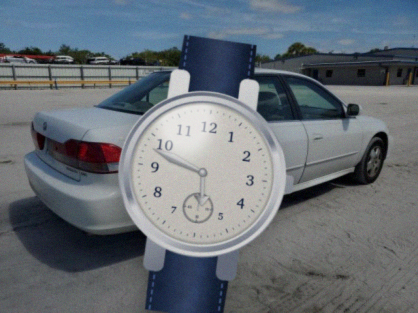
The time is 5:48
